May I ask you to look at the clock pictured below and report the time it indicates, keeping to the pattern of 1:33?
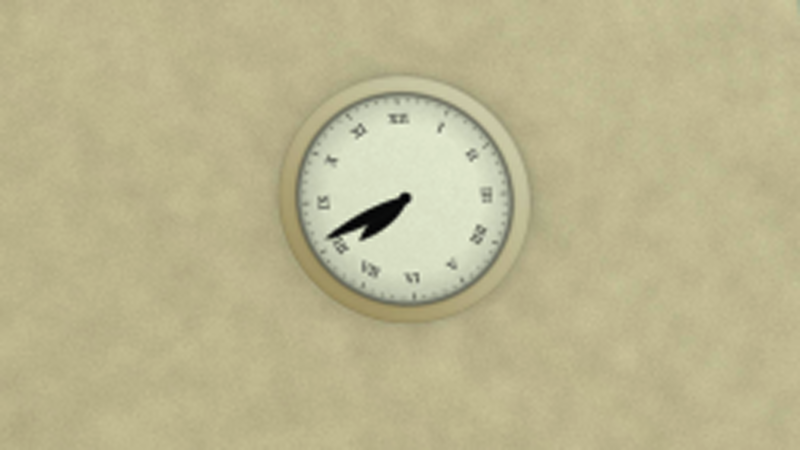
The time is 7:41
